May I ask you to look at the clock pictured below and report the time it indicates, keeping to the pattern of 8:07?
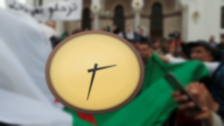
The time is 2:32
